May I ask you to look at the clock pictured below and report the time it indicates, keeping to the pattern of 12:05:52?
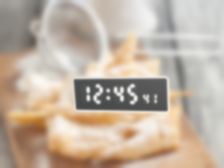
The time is 12:45:41
